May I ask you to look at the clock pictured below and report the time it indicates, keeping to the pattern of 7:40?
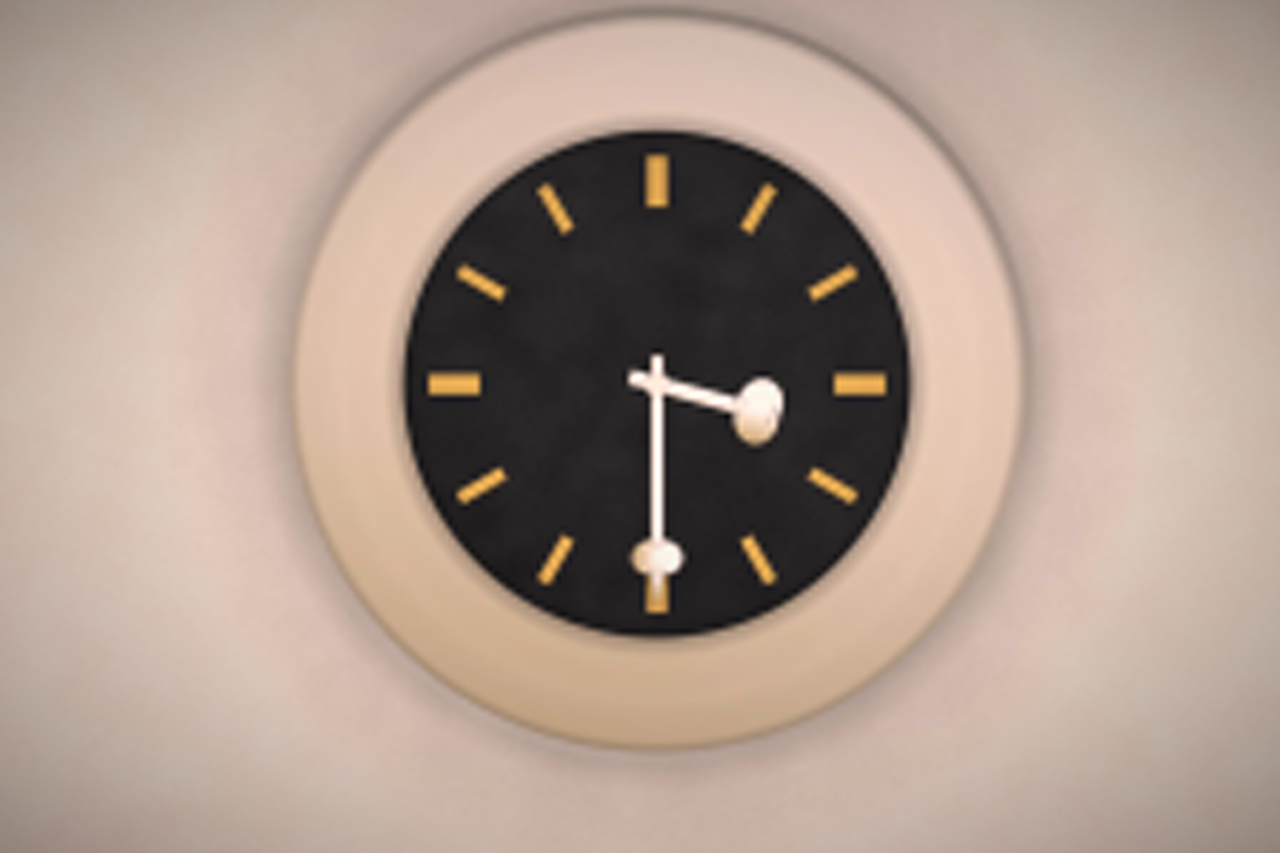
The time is 3:30
